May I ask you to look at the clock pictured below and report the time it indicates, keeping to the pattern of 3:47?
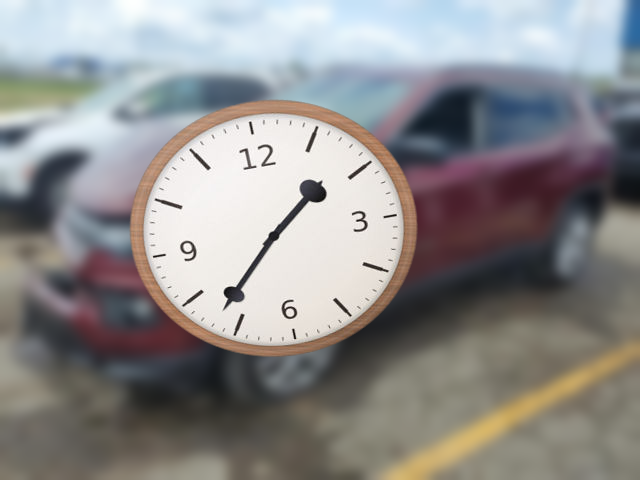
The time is 1:37
